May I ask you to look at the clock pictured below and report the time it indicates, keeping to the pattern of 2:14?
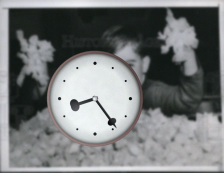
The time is 8:24
